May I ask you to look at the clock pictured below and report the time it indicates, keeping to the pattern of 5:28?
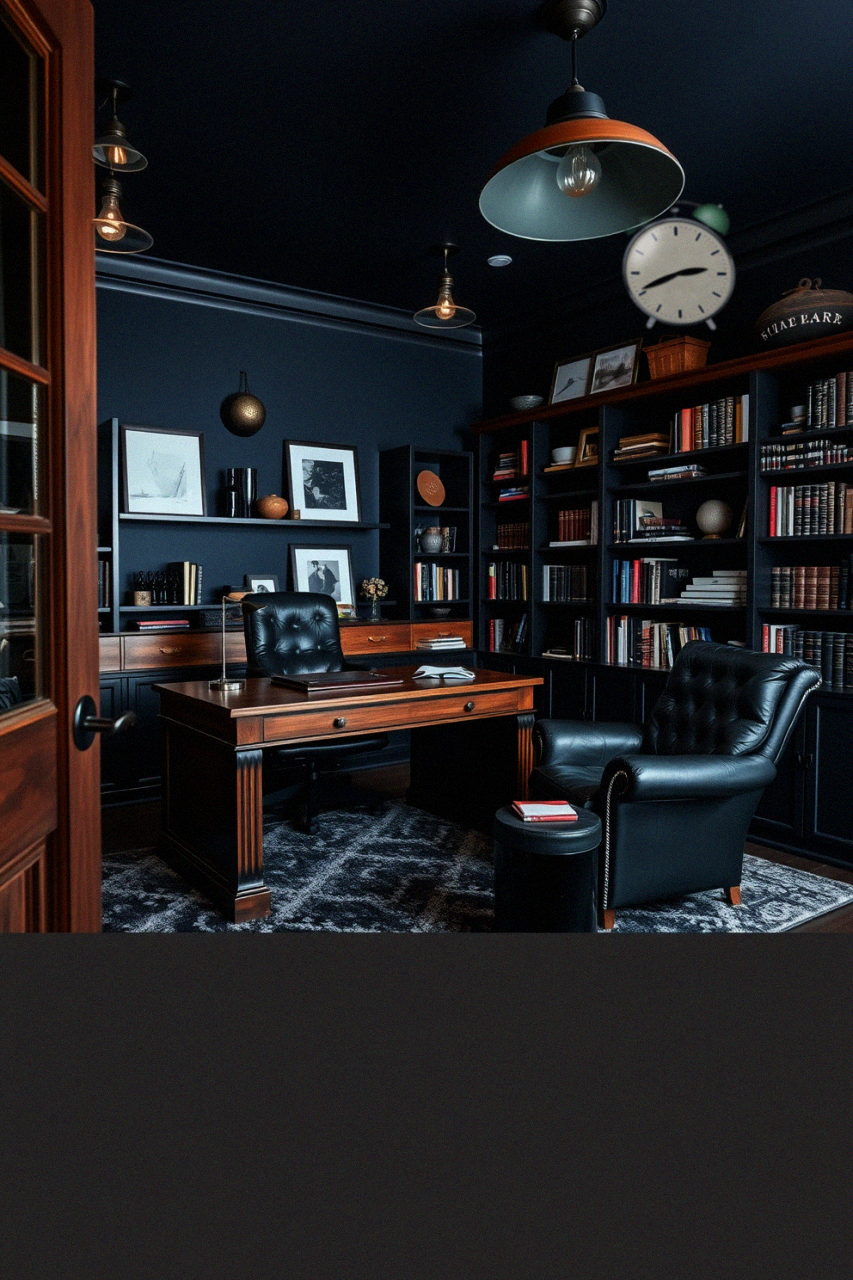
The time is 2:41
